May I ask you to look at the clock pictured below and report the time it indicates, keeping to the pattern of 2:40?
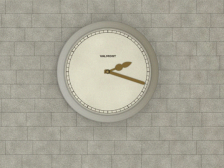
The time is 2:18
